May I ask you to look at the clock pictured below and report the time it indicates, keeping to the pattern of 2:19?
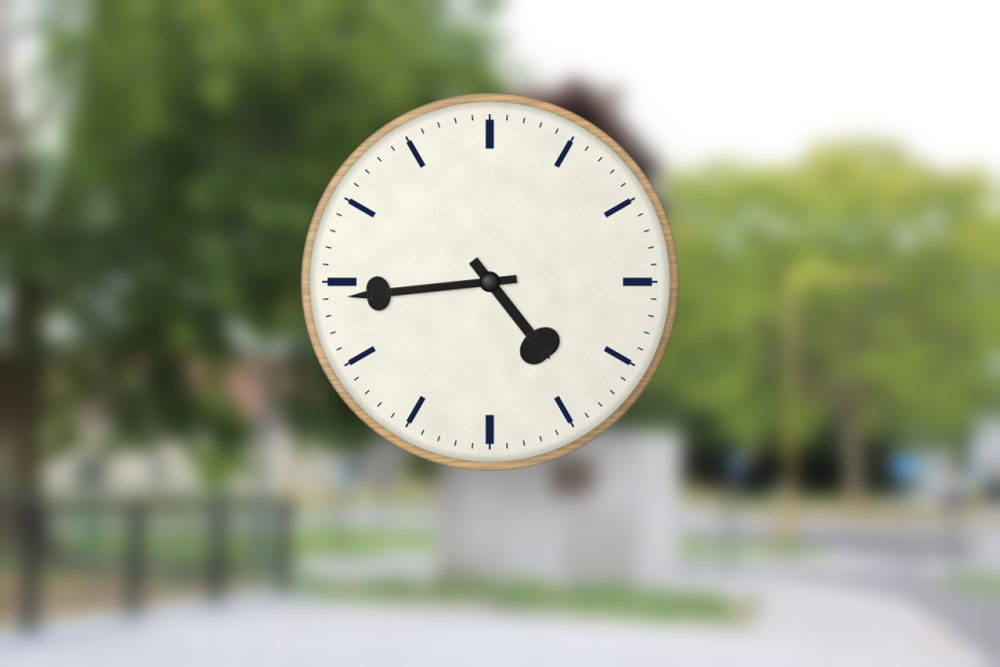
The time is 4:44
